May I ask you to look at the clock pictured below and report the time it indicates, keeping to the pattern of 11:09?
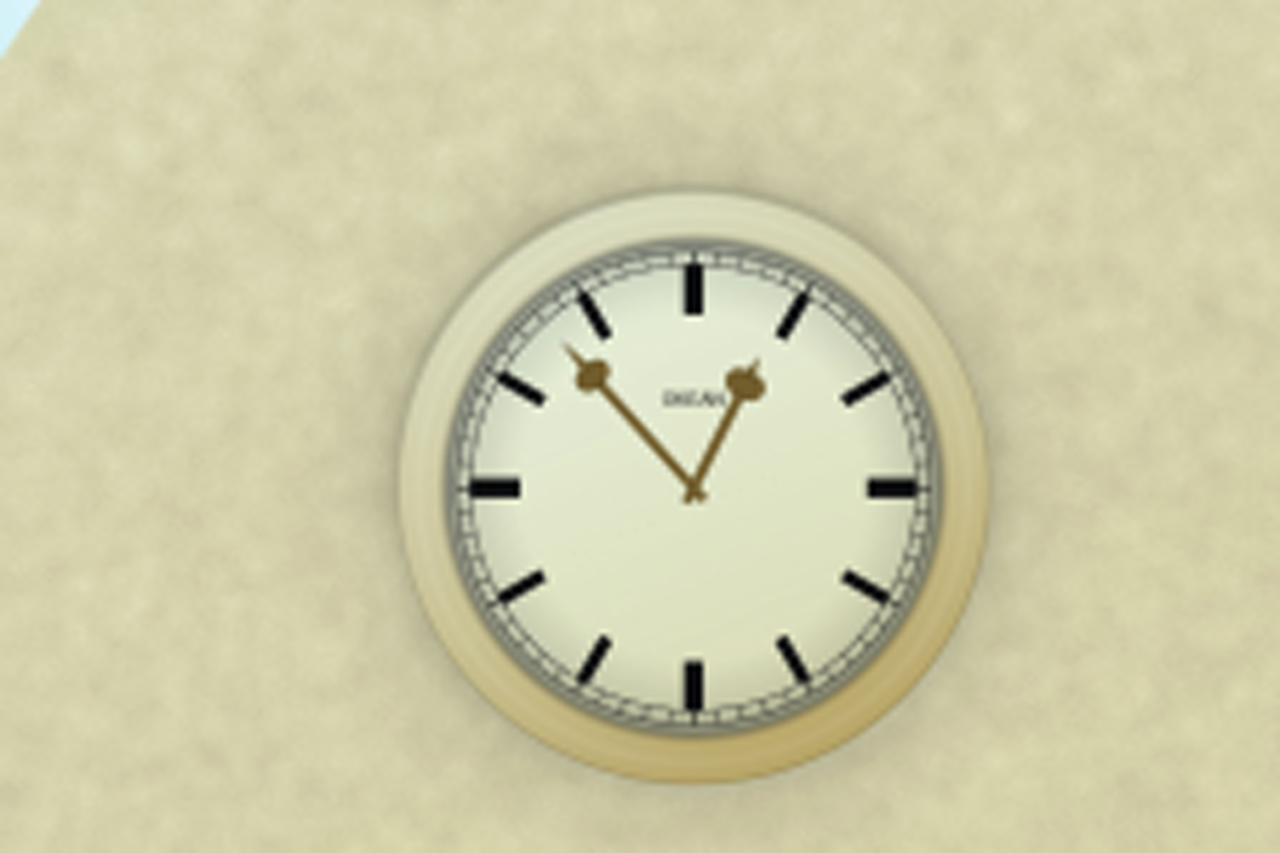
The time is 12:53
